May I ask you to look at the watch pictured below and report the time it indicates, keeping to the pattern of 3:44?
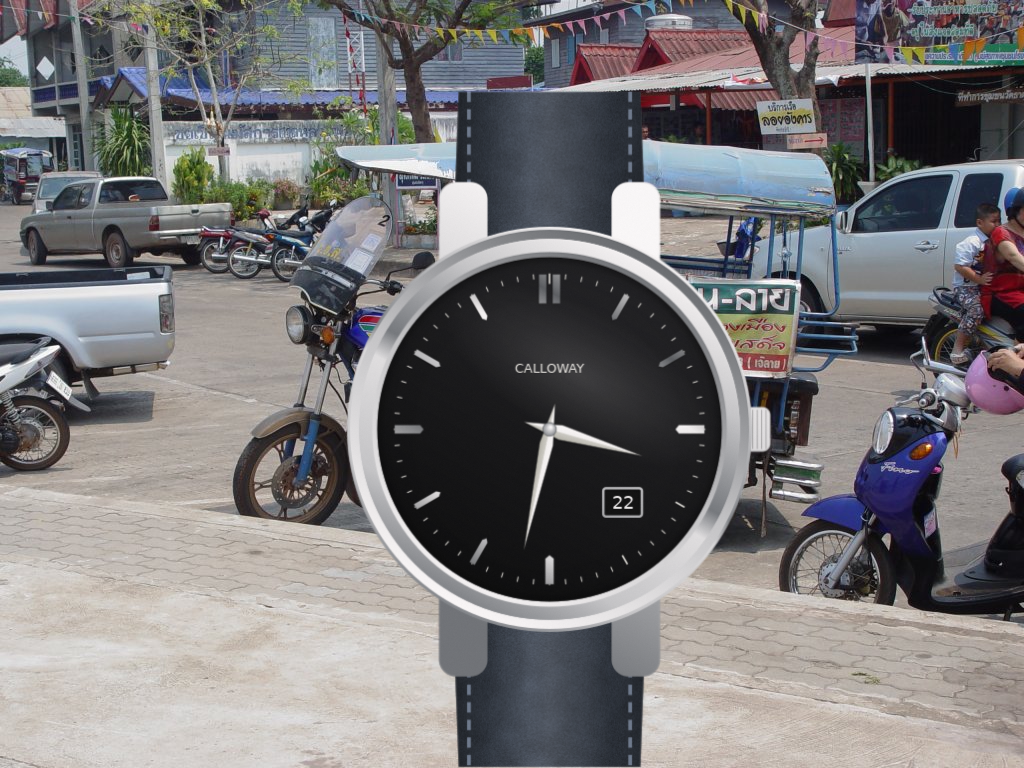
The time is 3:32
